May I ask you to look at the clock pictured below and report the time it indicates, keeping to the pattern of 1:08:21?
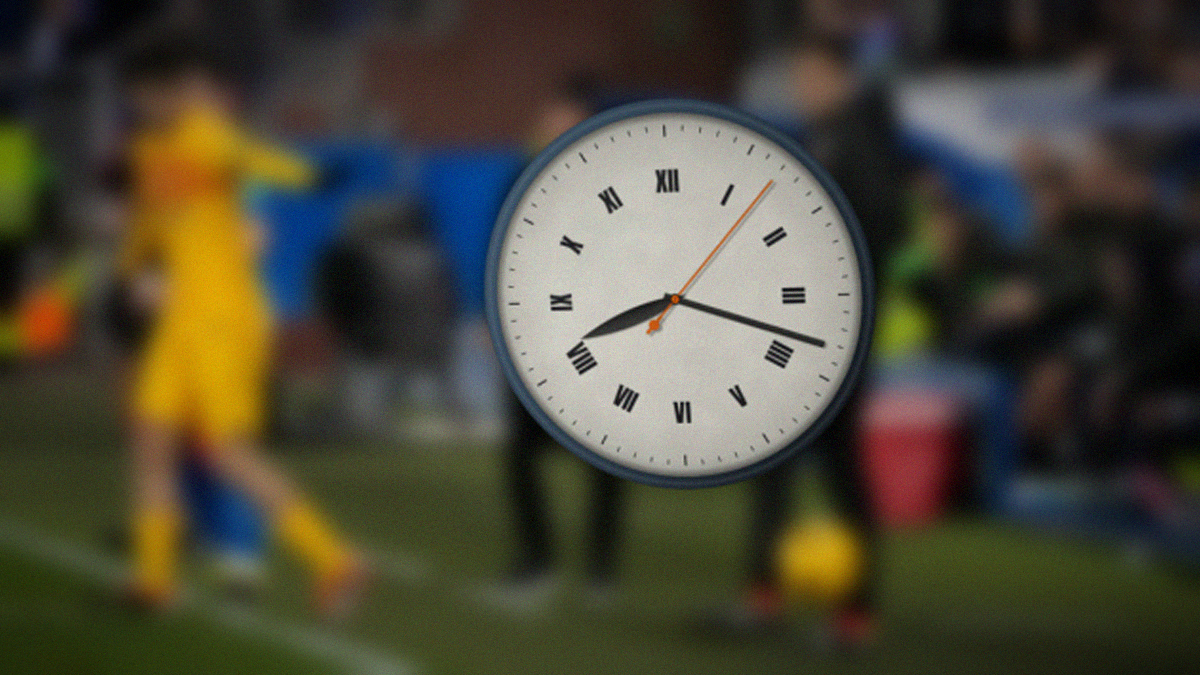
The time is 8:18:07
